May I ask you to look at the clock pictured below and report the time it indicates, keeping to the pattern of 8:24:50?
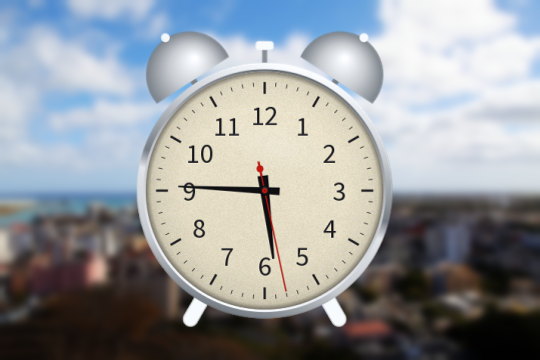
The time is 5:45:28
